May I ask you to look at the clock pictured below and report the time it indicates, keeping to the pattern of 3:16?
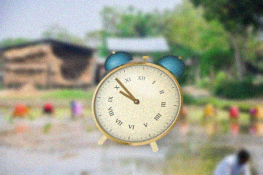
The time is 9:52
